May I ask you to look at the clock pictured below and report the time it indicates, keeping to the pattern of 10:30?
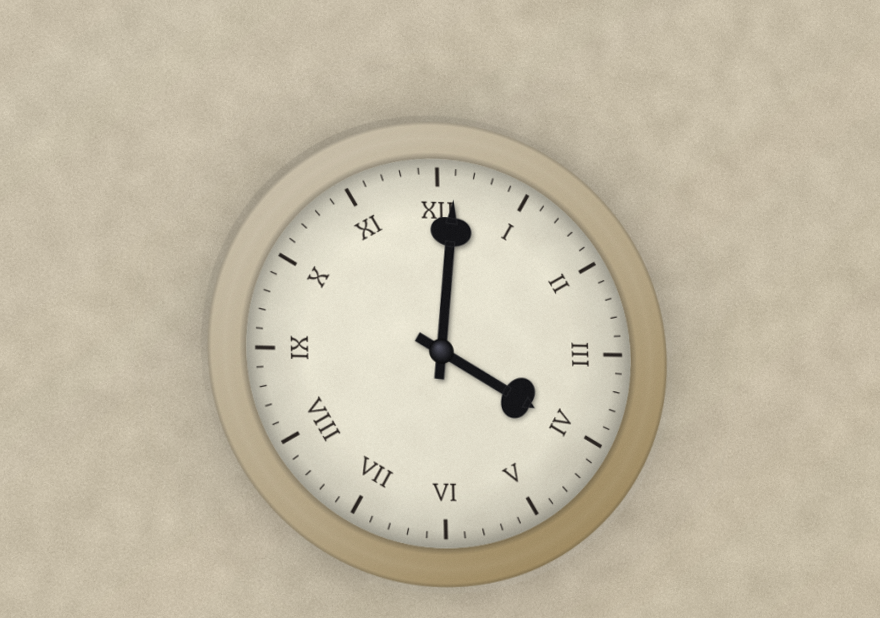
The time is 4:01
